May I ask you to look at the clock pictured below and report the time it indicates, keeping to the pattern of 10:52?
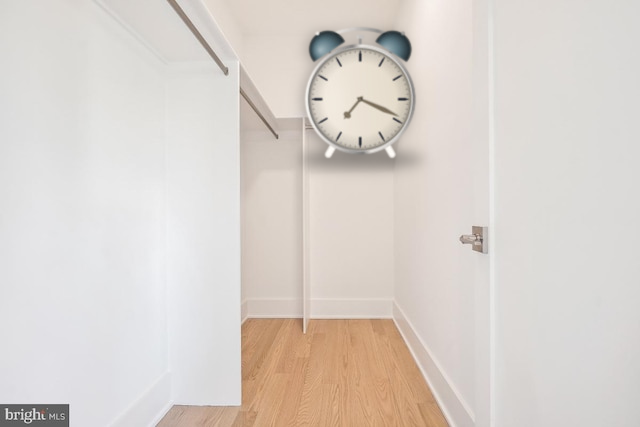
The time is 7:19
